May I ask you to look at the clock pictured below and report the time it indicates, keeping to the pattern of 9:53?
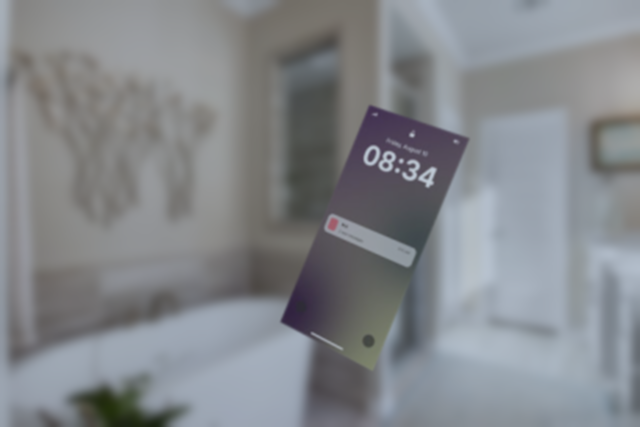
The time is 8:34
